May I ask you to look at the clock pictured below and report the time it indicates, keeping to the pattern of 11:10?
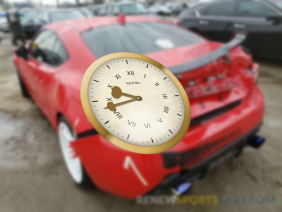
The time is 9:43
